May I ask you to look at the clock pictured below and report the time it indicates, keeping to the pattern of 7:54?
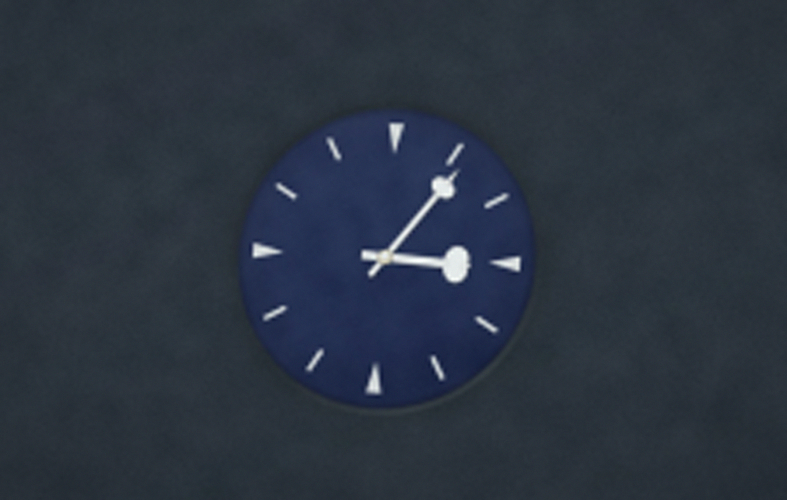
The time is 3:06
